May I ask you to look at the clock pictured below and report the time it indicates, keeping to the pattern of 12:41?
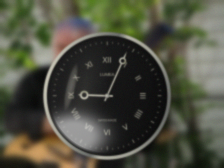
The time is 9:04
